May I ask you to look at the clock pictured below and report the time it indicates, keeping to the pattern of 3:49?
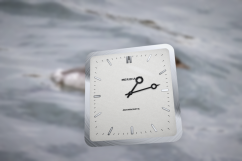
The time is 1:13
